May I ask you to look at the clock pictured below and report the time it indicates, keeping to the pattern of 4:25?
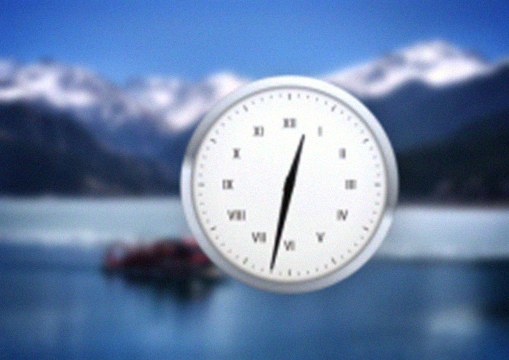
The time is 12:32
